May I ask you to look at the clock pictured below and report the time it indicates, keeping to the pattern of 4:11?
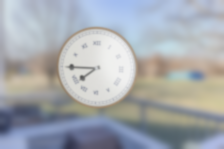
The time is 7:45
